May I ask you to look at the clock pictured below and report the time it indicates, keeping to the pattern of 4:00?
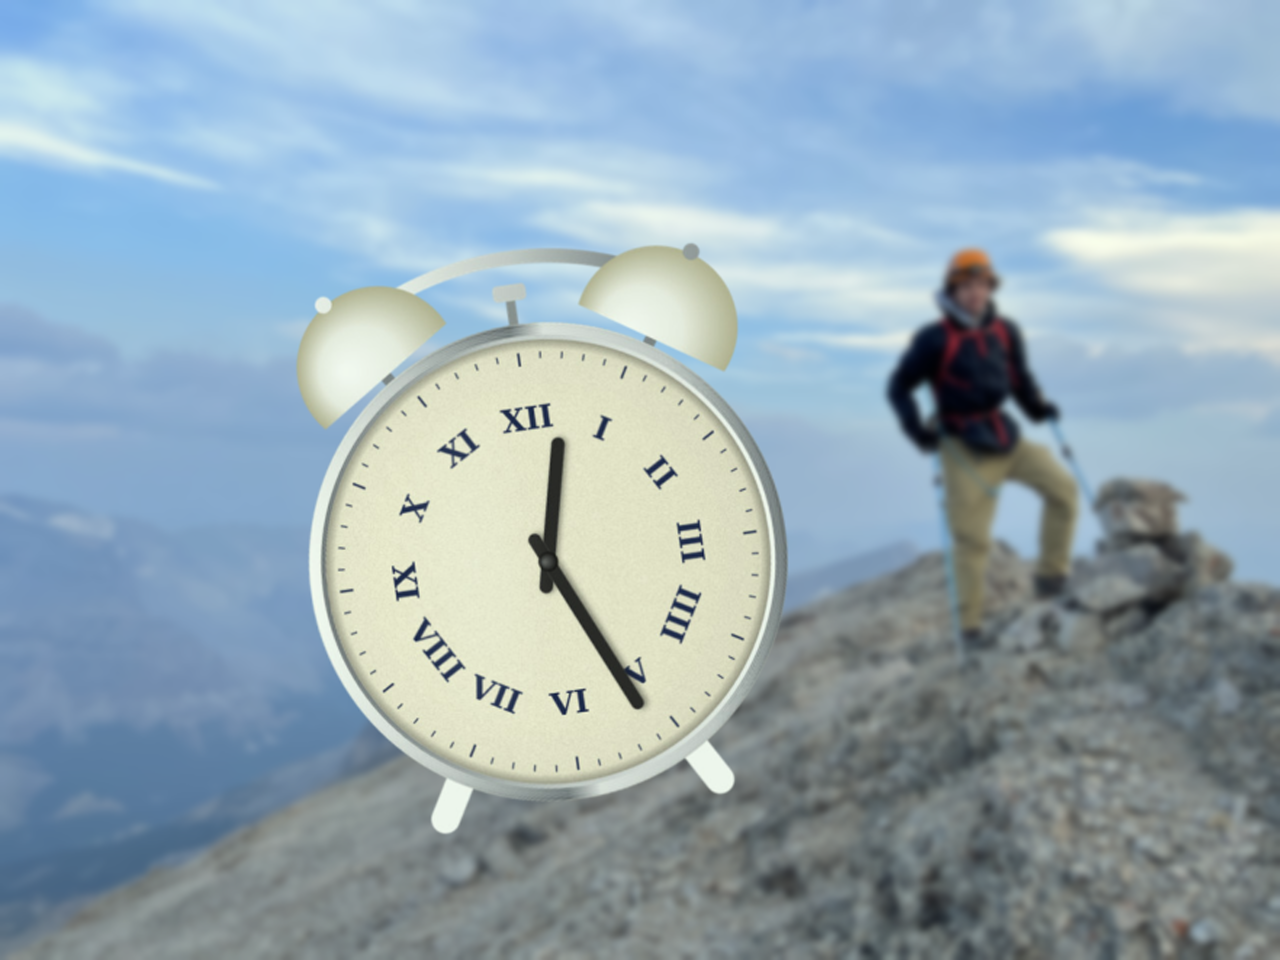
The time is 12:26
